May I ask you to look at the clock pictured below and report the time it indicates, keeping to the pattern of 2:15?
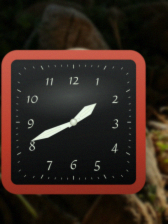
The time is 1:41
